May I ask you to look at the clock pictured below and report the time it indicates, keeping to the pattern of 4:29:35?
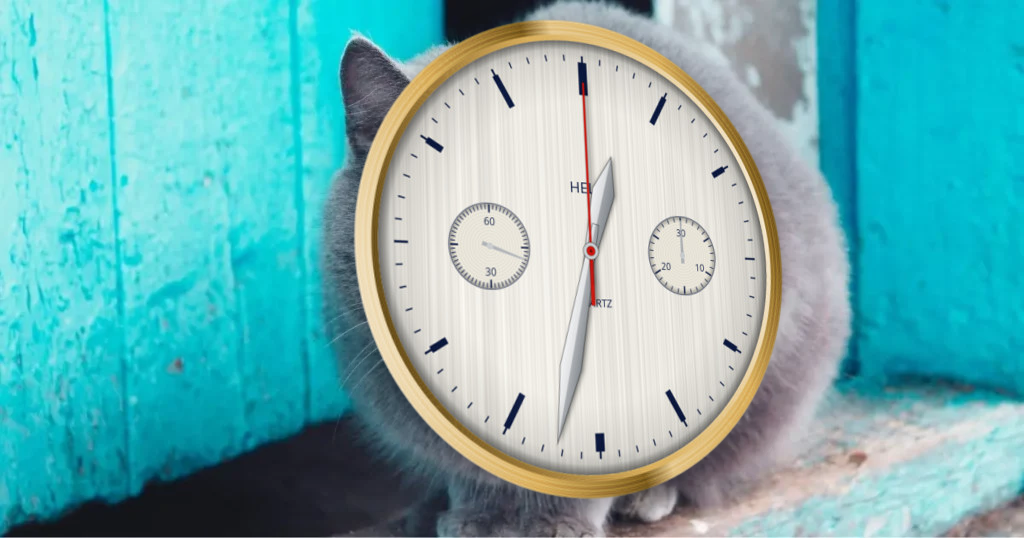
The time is 12:32:18
